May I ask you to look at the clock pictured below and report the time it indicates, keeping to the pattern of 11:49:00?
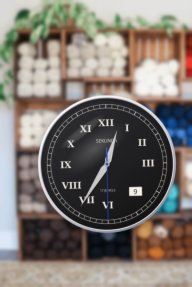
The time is 12:35:30
